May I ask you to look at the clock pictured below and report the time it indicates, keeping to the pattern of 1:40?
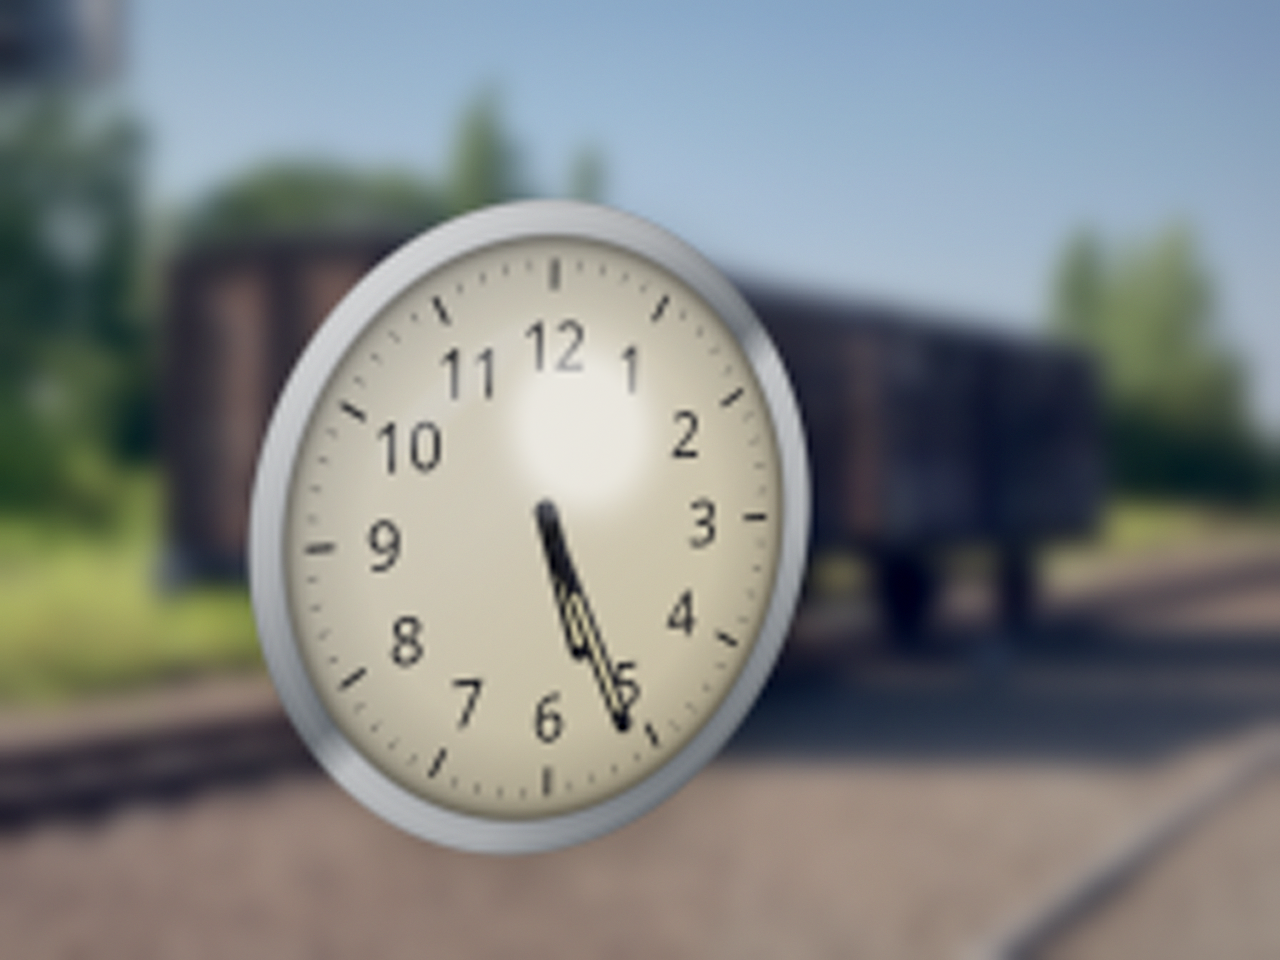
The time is 5:26
